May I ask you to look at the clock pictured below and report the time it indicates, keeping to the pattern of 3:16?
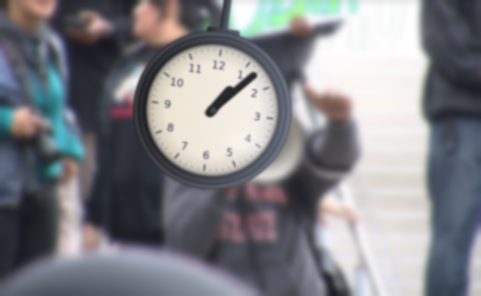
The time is 1:07
